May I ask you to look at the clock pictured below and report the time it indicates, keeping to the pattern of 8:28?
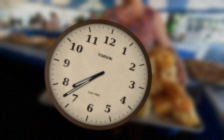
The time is 7:37
